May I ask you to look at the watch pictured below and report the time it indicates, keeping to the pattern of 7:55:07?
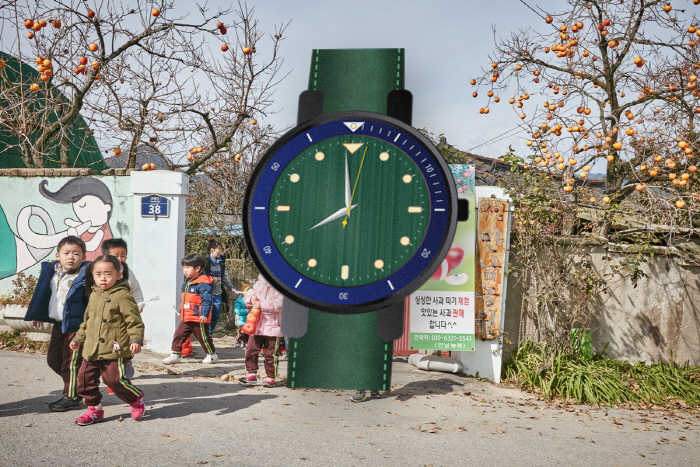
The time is 7:59:02
